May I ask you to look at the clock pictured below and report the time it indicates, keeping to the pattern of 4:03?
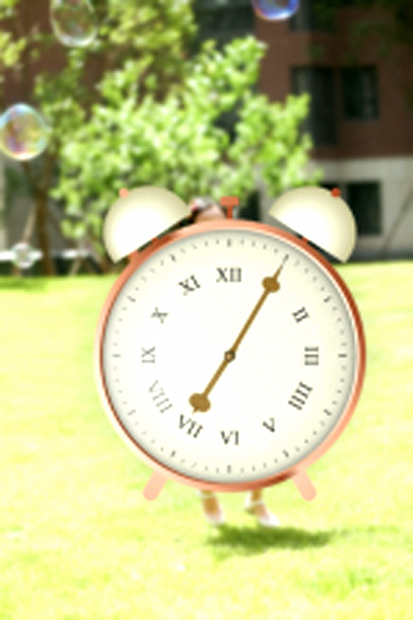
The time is 7:05
